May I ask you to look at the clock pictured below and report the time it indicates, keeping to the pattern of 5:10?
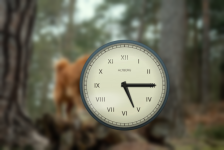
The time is 5:15
